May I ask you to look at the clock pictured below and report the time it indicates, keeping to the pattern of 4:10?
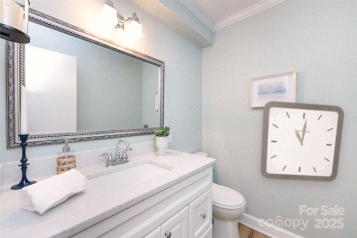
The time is 11:01
